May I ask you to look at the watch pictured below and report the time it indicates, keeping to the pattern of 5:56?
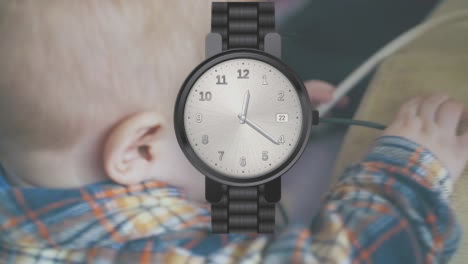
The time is 12:21
